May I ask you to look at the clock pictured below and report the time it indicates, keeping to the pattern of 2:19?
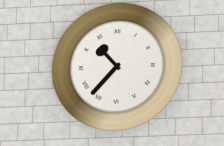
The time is 10:37
